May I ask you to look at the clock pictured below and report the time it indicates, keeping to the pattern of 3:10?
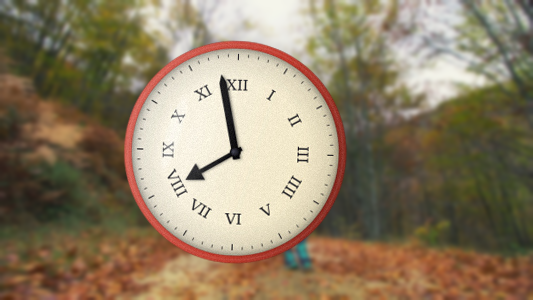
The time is 7:58
